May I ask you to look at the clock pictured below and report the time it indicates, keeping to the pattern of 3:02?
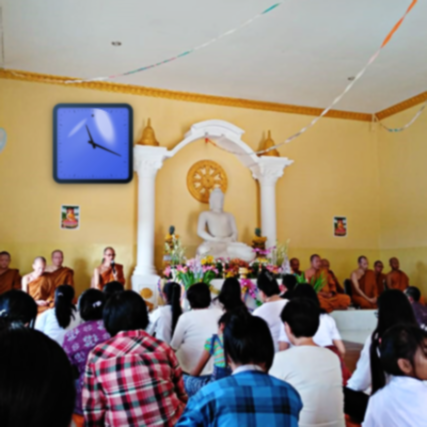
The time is 11:19
